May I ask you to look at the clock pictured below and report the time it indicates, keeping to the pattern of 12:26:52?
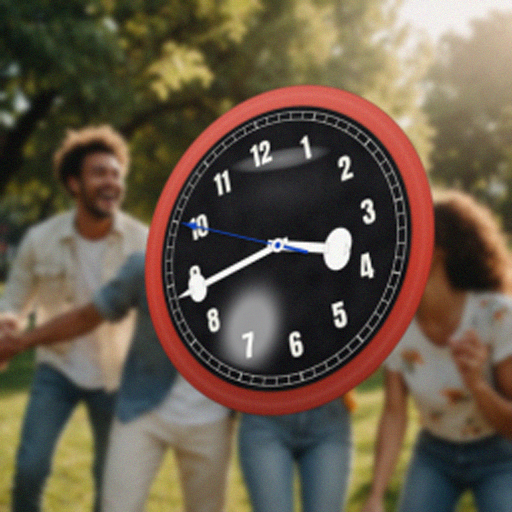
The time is 3:43:50
